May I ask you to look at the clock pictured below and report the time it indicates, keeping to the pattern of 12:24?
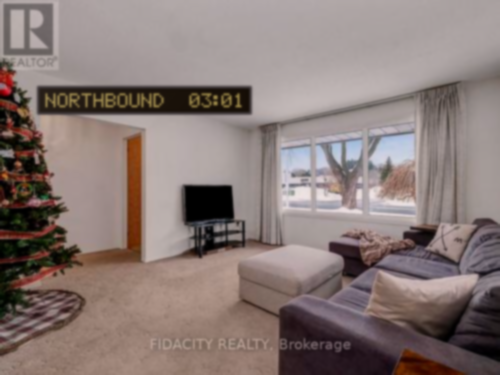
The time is 3:01
